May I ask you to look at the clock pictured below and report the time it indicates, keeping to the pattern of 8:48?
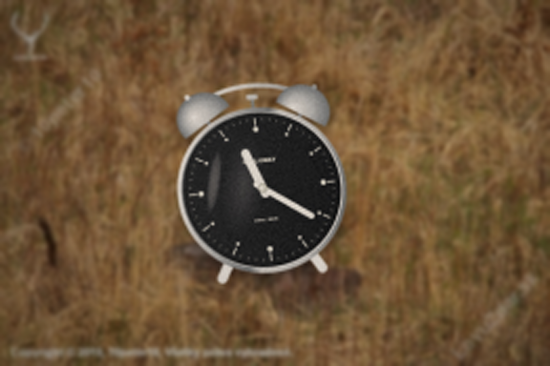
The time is 11:21
